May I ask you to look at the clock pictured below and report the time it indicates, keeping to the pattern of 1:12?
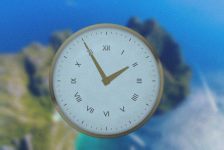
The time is 1:55
